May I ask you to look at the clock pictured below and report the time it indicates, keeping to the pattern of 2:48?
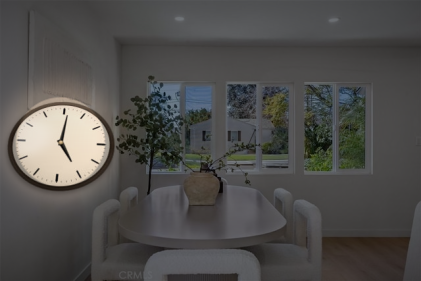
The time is 5:01
